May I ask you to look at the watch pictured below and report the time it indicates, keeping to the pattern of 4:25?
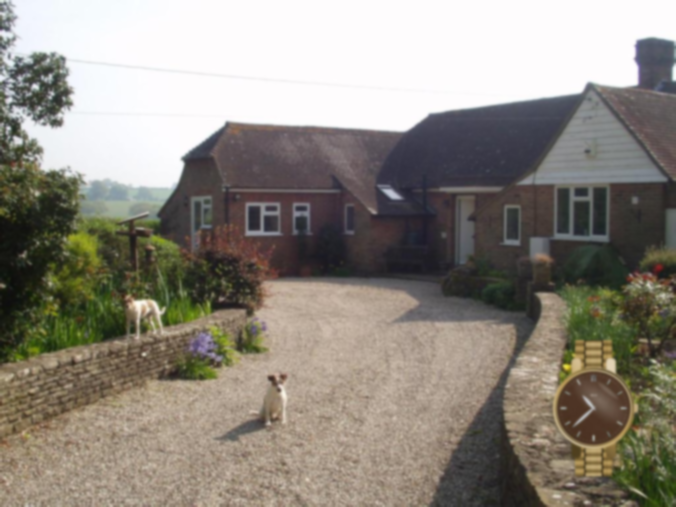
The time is 10:38
